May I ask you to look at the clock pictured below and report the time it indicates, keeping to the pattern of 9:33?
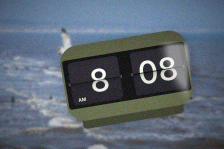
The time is 8:08
